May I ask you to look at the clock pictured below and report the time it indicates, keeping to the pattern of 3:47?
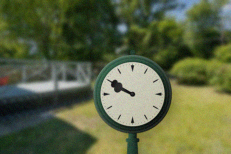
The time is 9:50
